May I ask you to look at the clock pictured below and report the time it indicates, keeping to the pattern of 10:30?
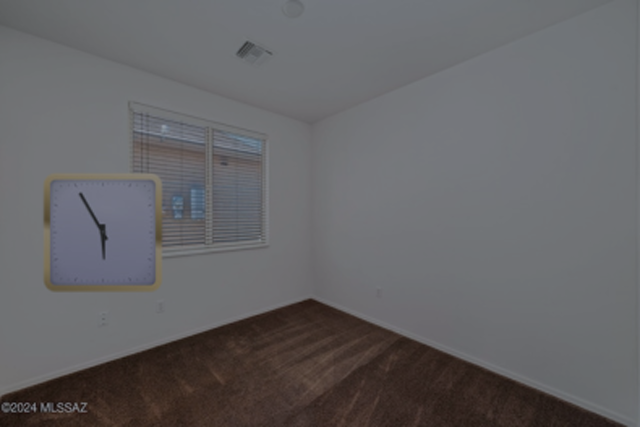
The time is 5:55
